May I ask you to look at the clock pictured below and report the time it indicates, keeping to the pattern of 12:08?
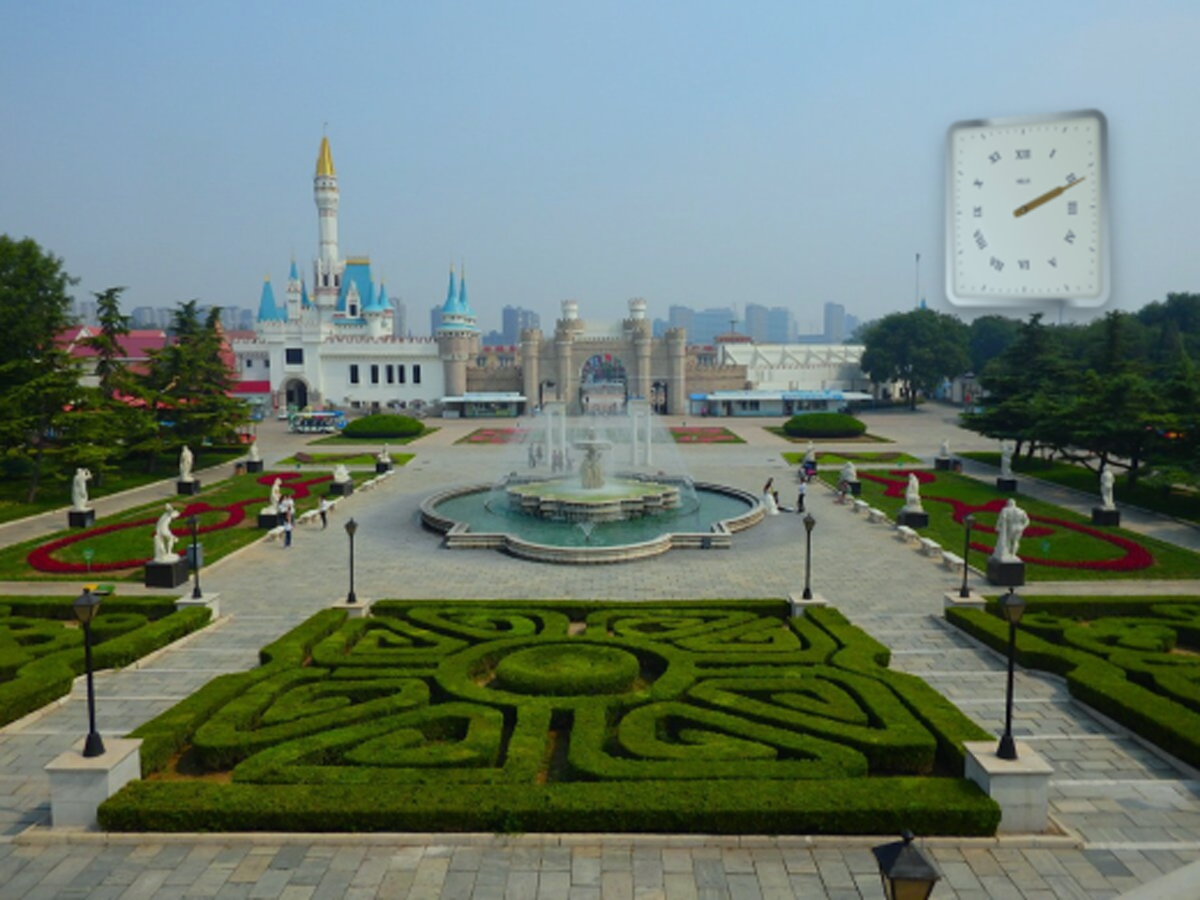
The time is 2:11
